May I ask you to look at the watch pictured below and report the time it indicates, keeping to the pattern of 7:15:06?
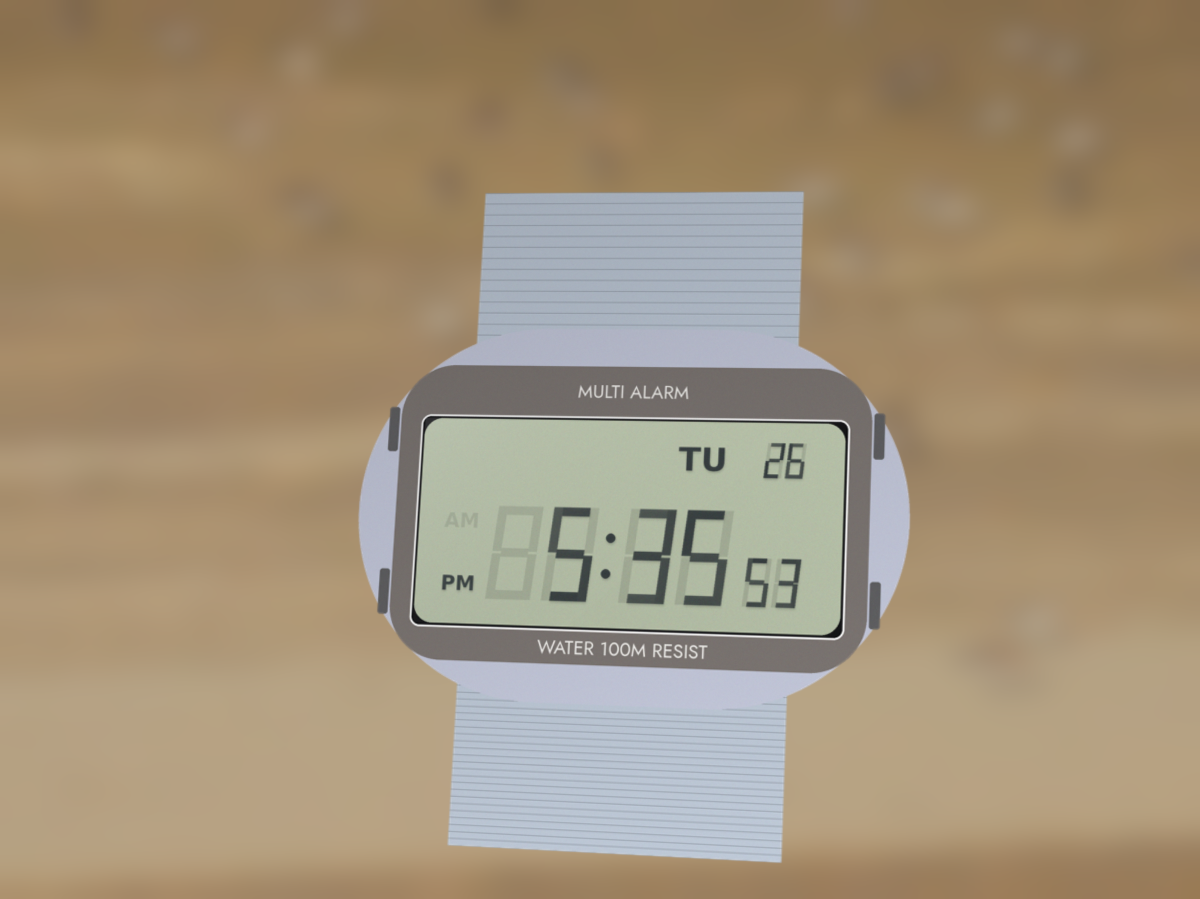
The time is 5:35:53
